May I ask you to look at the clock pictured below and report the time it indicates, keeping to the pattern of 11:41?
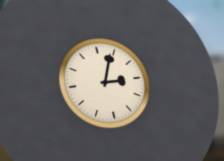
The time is 3:04
